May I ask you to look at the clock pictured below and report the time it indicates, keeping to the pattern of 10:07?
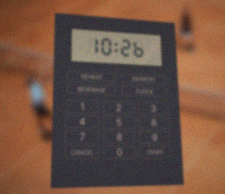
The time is 10:26
